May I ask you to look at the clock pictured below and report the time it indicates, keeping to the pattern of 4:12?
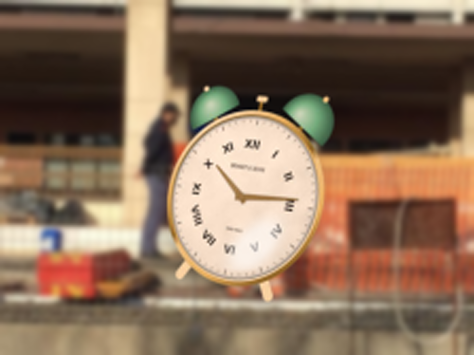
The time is 10:14
